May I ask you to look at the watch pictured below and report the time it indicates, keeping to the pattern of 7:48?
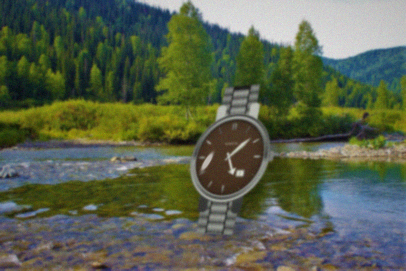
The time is 5:08
